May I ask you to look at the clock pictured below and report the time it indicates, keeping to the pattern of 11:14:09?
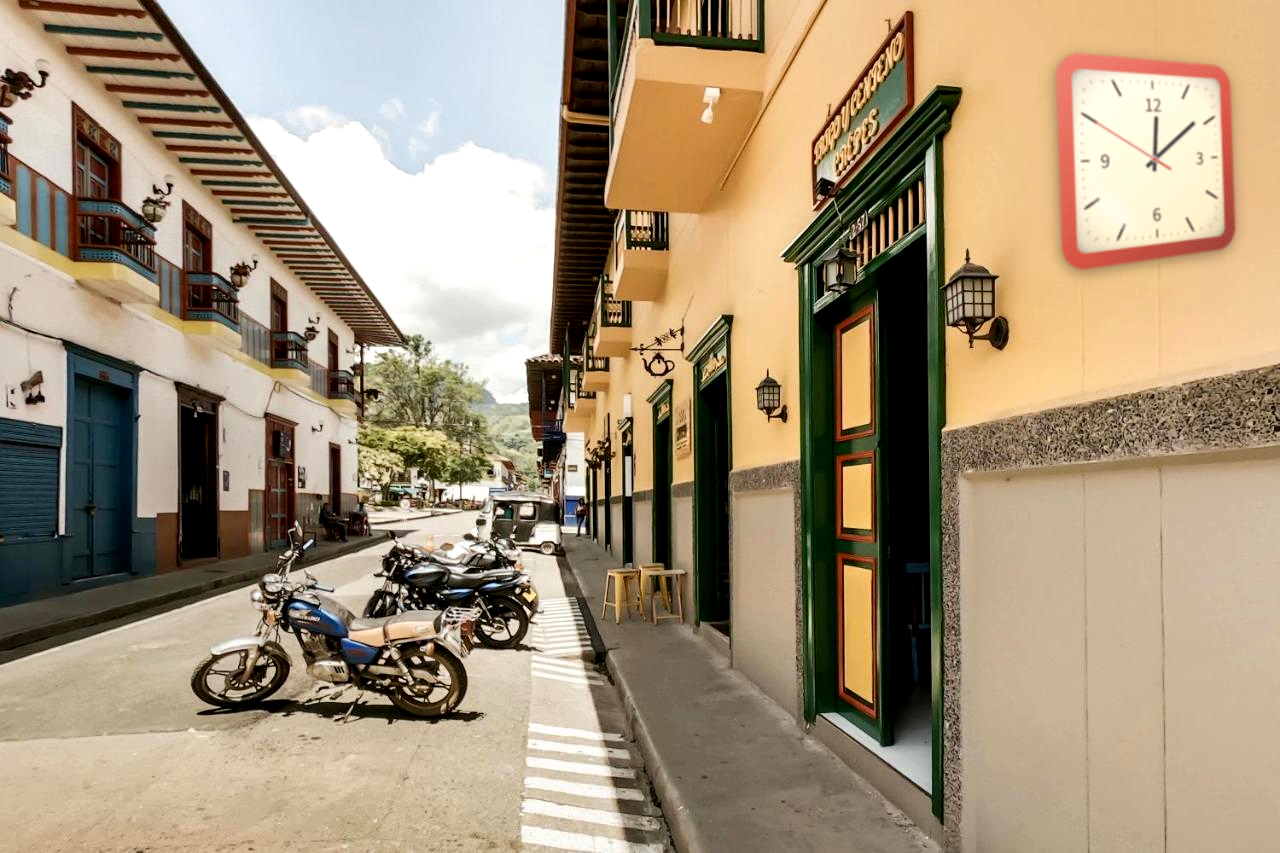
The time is 12:08:50
